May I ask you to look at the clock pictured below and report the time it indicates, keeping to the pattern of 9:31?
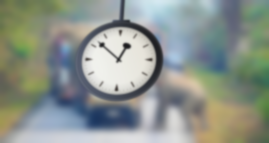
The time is 12:52
